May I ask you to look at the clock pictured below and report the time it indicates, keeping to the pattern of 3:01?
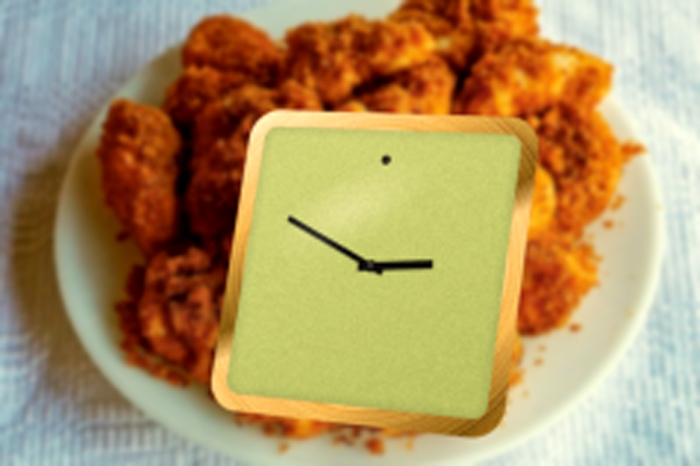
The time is 2:49
